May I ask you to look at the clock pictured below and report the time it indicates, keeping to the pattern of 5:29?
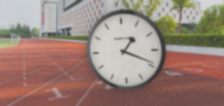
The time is 1:19
